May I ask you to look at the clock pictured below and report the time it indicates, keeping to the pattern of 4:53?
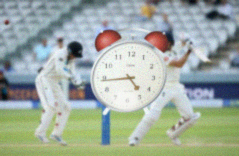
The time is 4:44
